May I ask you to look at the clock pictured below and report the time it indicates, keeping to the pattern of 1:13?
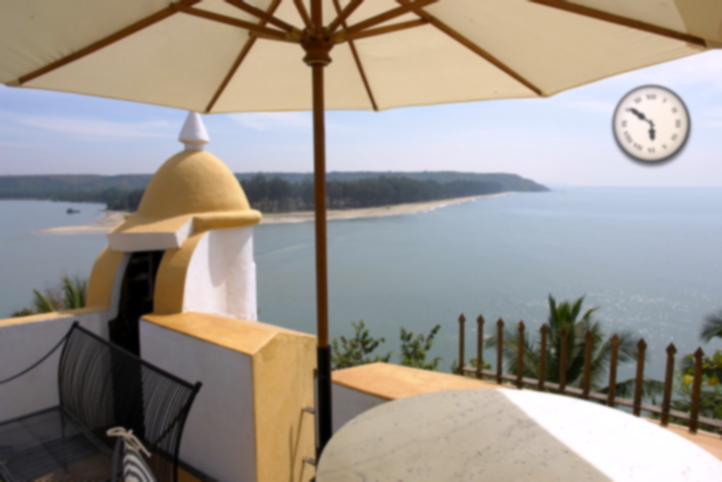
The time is 5:51
